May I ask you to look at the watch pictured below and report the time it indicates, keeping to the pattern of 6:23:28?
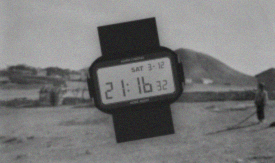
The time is 21:16:32
